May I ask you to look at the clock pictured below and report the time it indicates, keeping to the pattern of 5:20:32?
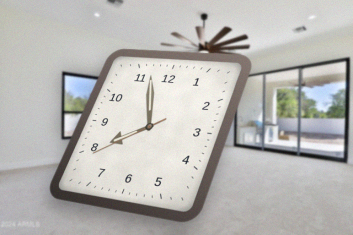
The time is 7:56:39
